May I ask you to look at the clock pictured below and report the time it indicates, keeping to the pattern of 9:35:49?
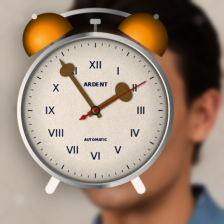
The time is 1:54:10
